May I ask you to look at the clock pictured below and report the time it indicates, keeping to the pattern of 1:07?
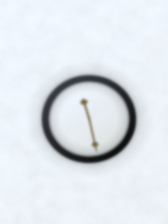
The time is 11:28
